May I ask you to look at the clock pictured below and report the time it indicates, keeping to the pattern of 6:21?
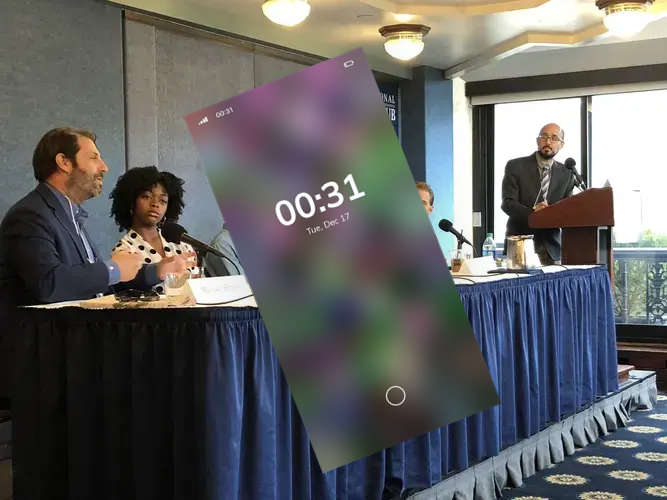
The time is 0:31
